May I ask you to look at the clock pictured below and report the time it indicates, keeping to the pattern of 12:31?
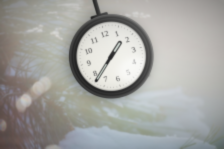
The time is 1:38
